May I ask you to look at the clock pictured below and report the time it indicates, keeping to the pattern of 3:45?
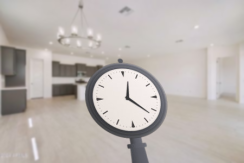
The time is 12:22
